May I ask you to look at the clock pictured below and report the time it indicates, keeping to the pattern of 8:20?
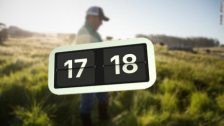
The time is 17:18
